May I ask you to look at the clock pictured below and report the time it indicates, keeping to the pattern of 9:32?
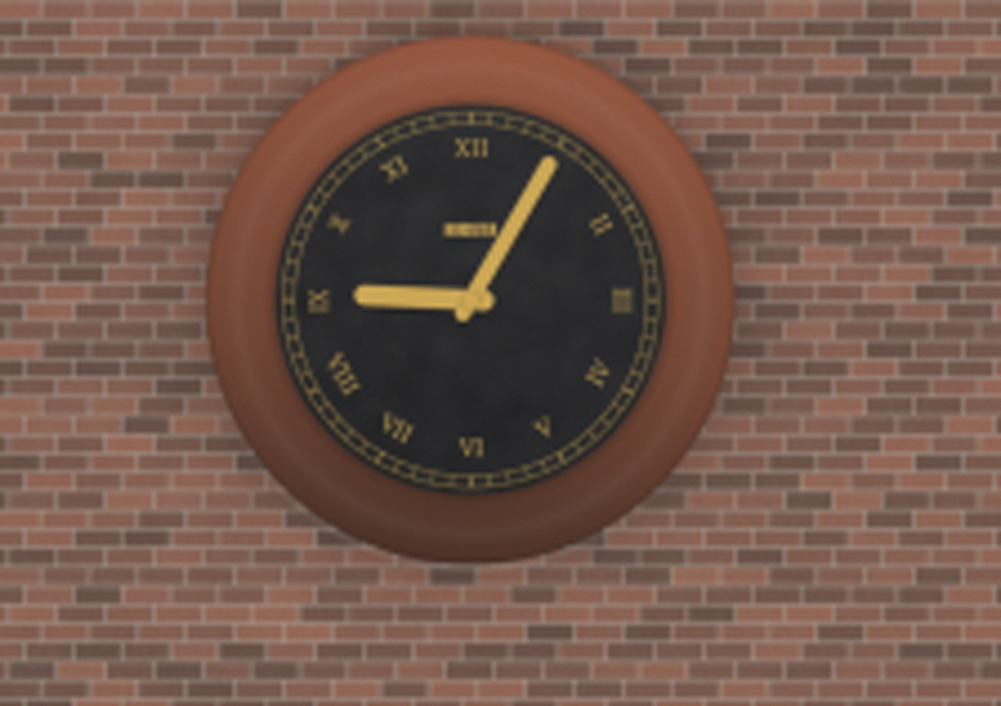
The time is 9:05
